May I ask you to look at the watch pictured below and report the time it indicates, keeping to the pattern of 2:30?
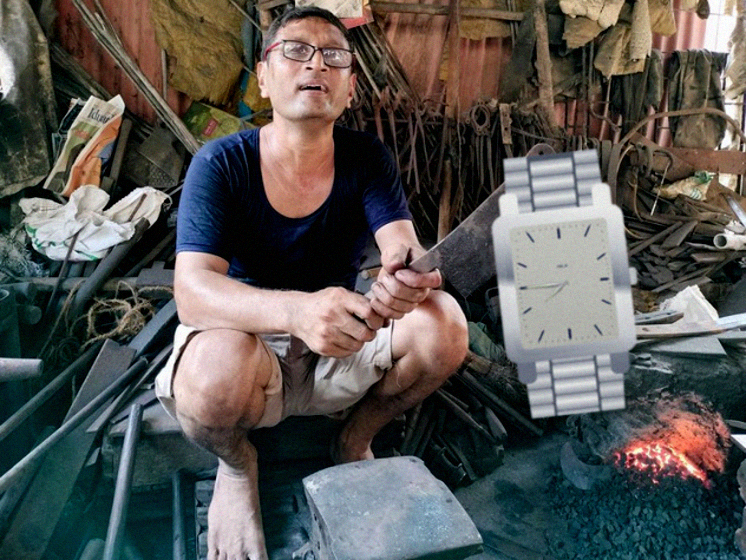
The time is 7:45
